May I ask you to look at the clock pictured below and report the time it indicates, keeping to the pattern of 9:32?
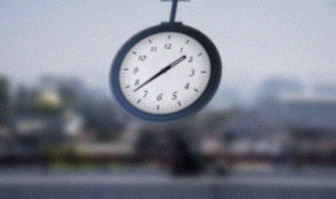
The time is 1:38
